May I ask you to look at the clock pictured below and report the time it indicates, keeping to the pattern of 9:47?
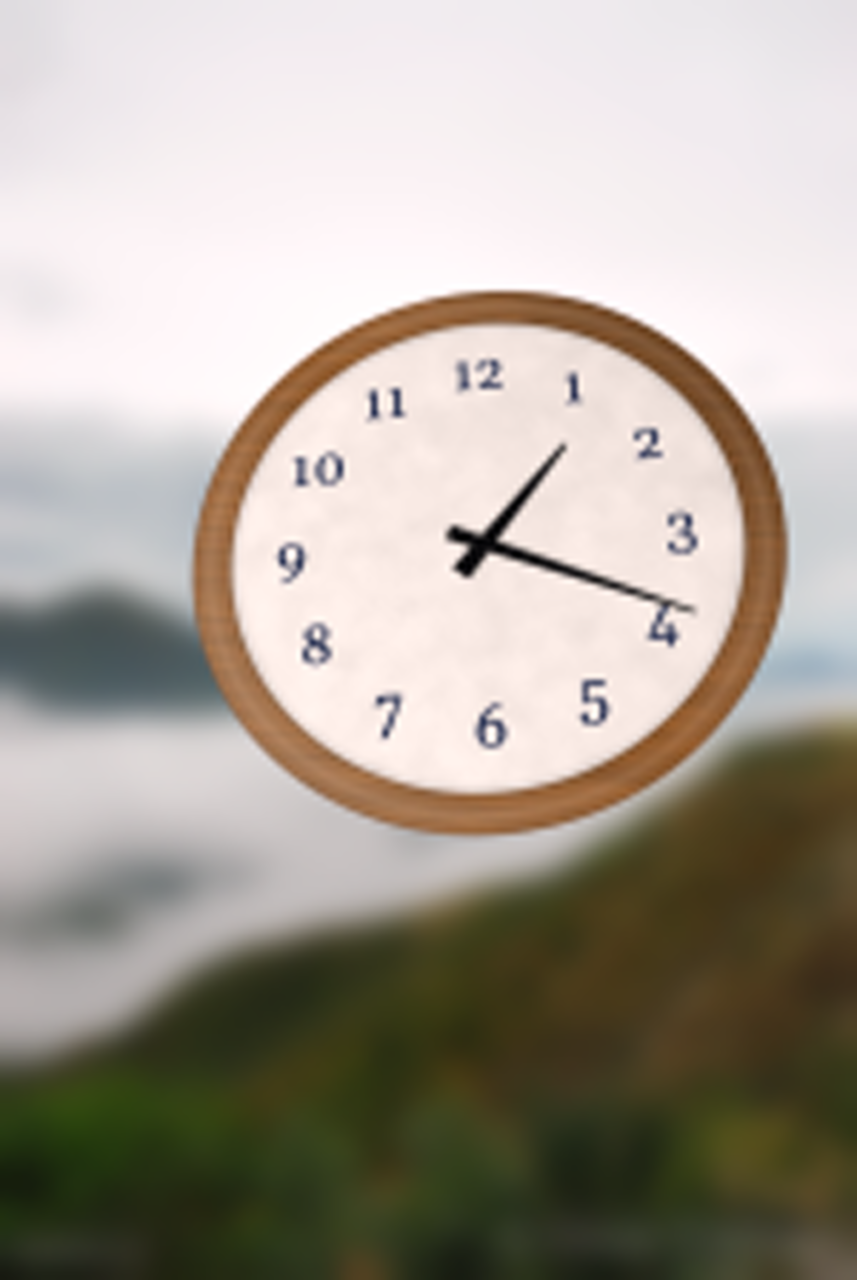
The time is 1:19
